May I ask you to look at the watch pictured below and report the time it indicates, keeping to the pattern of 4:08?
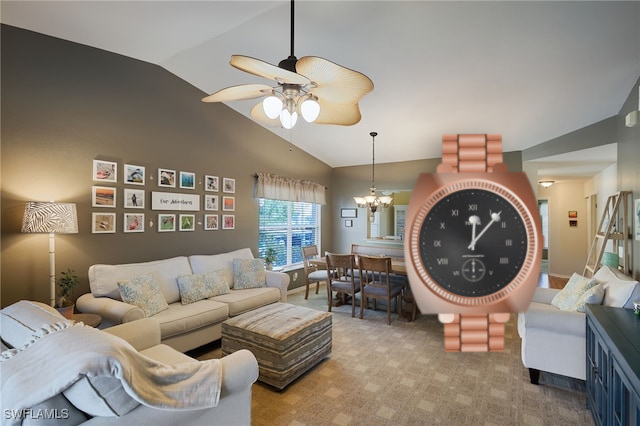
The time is 12:07
